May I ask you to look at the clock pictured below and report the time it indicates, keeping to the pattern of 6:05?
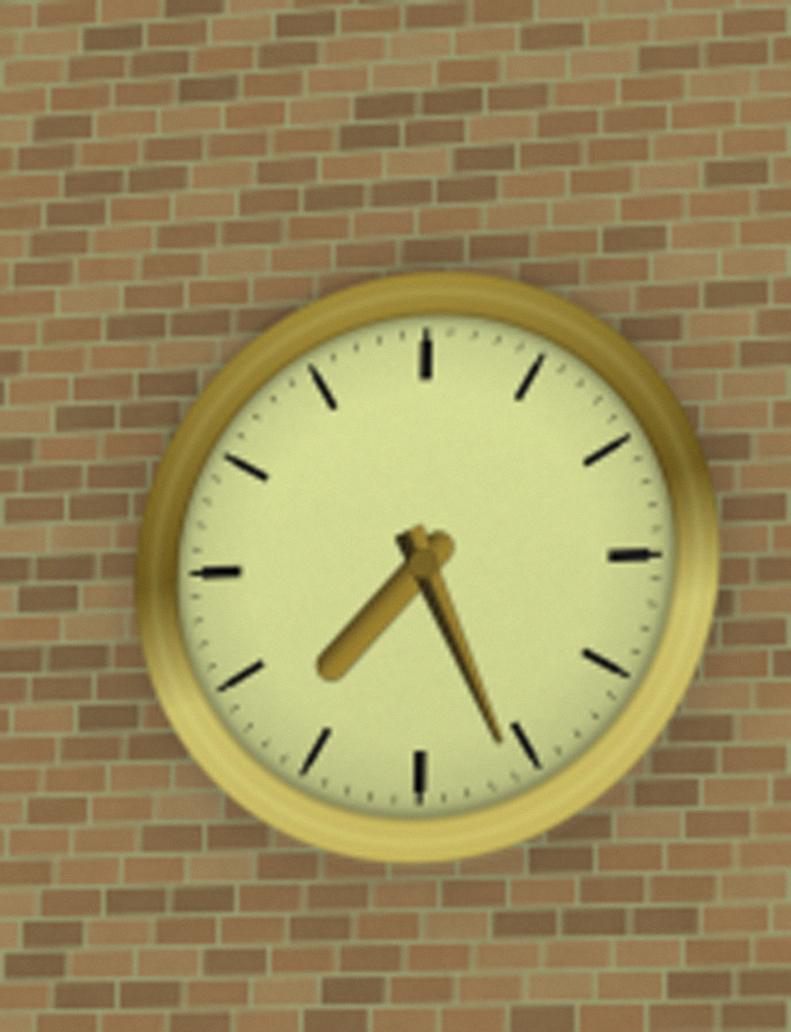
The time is 7:26
